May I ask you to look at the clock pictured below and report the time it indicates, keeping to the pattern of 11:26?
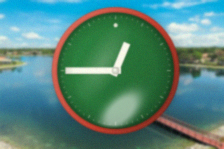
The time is 12:45
